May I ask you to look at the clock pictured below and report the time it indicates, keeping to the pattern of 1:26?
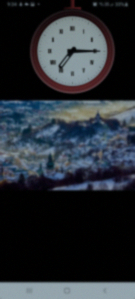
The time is 7:15
